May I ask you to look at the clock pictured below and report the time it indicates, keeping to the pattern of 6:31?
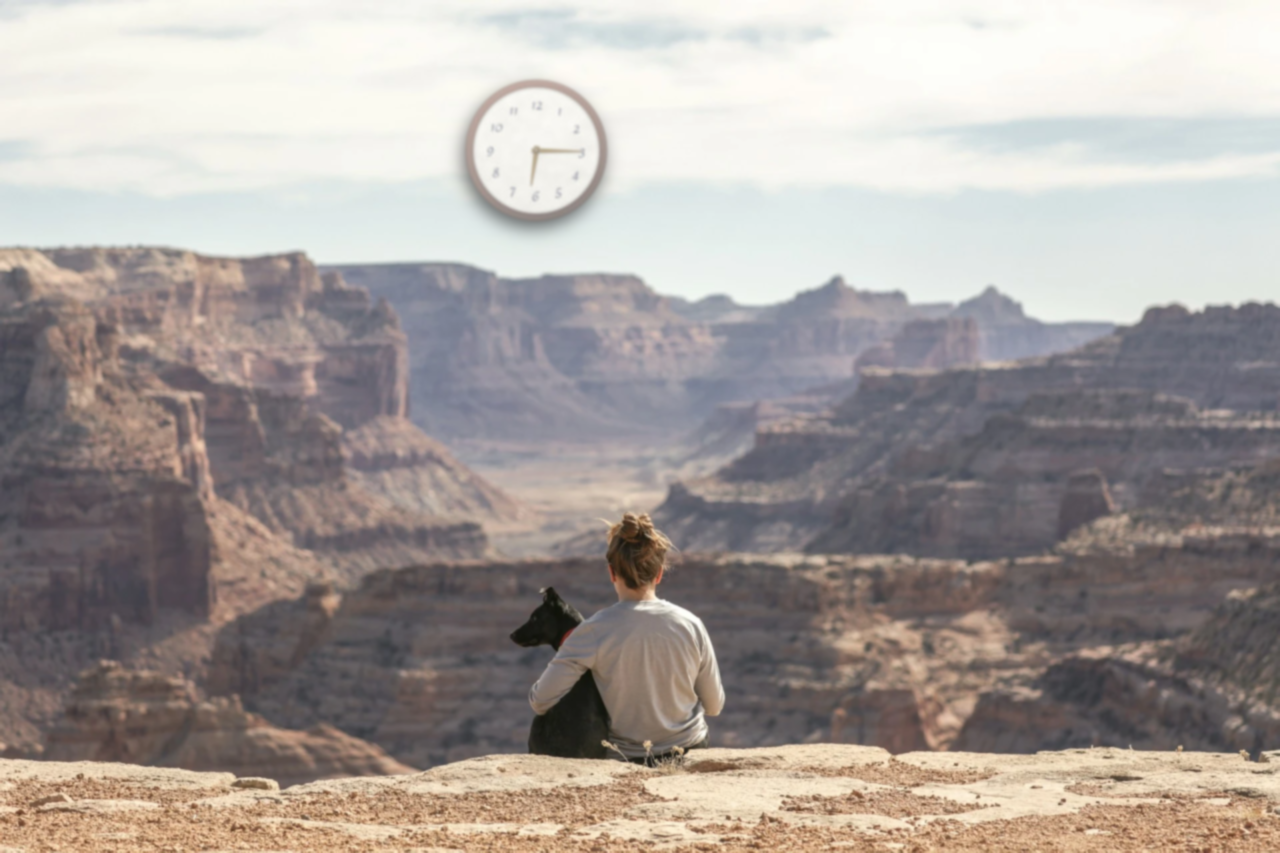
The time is 6:15
